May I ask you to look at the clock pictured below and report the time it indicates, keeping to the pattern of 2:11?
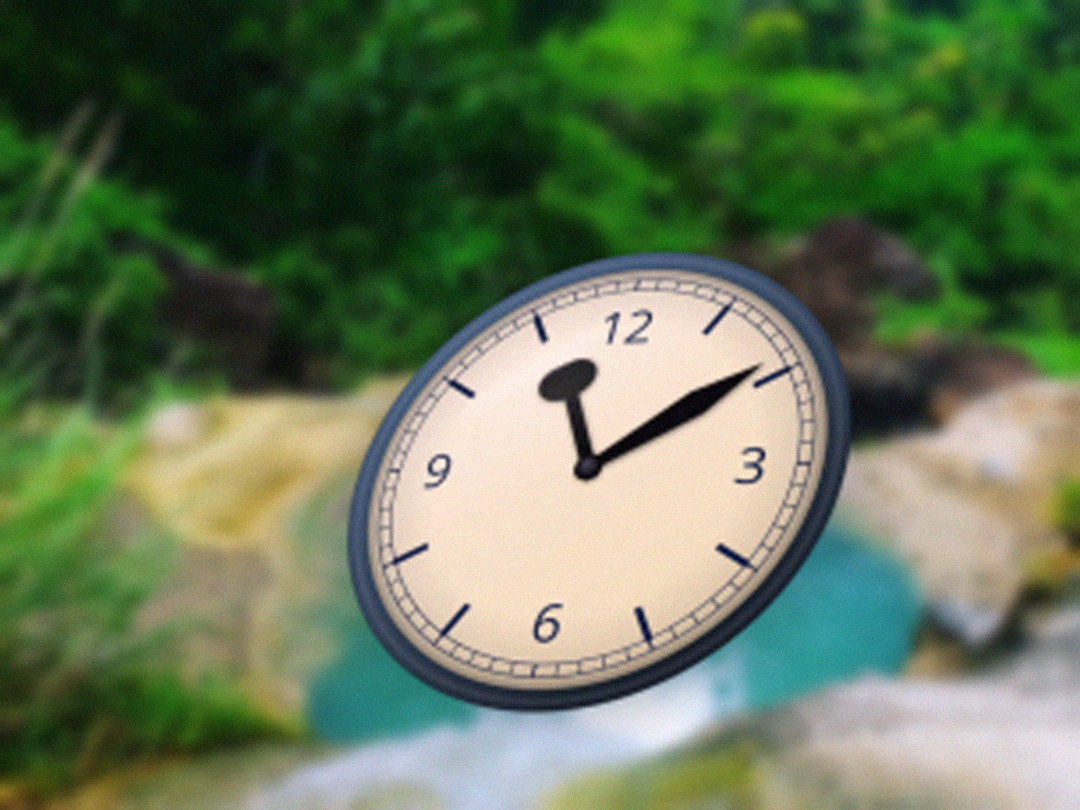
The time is 11:09
